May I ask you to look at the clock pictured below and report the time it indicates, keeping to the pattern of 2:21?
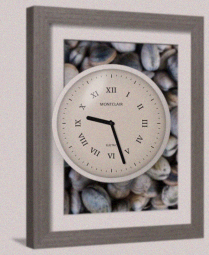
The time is 9:27
